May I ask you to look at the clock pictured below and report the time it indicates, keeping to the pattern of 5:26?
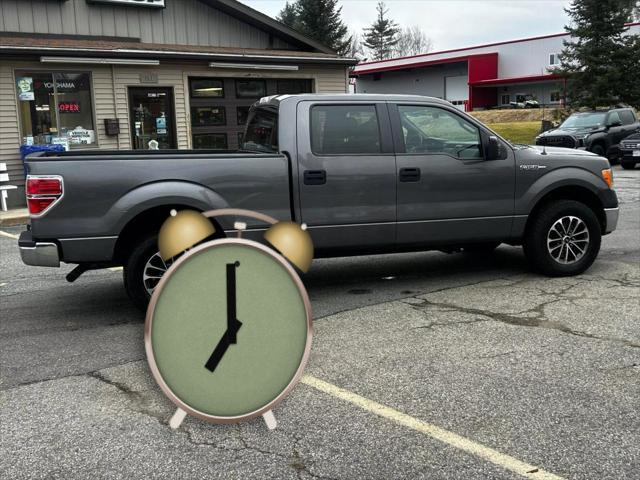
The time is 6:59
